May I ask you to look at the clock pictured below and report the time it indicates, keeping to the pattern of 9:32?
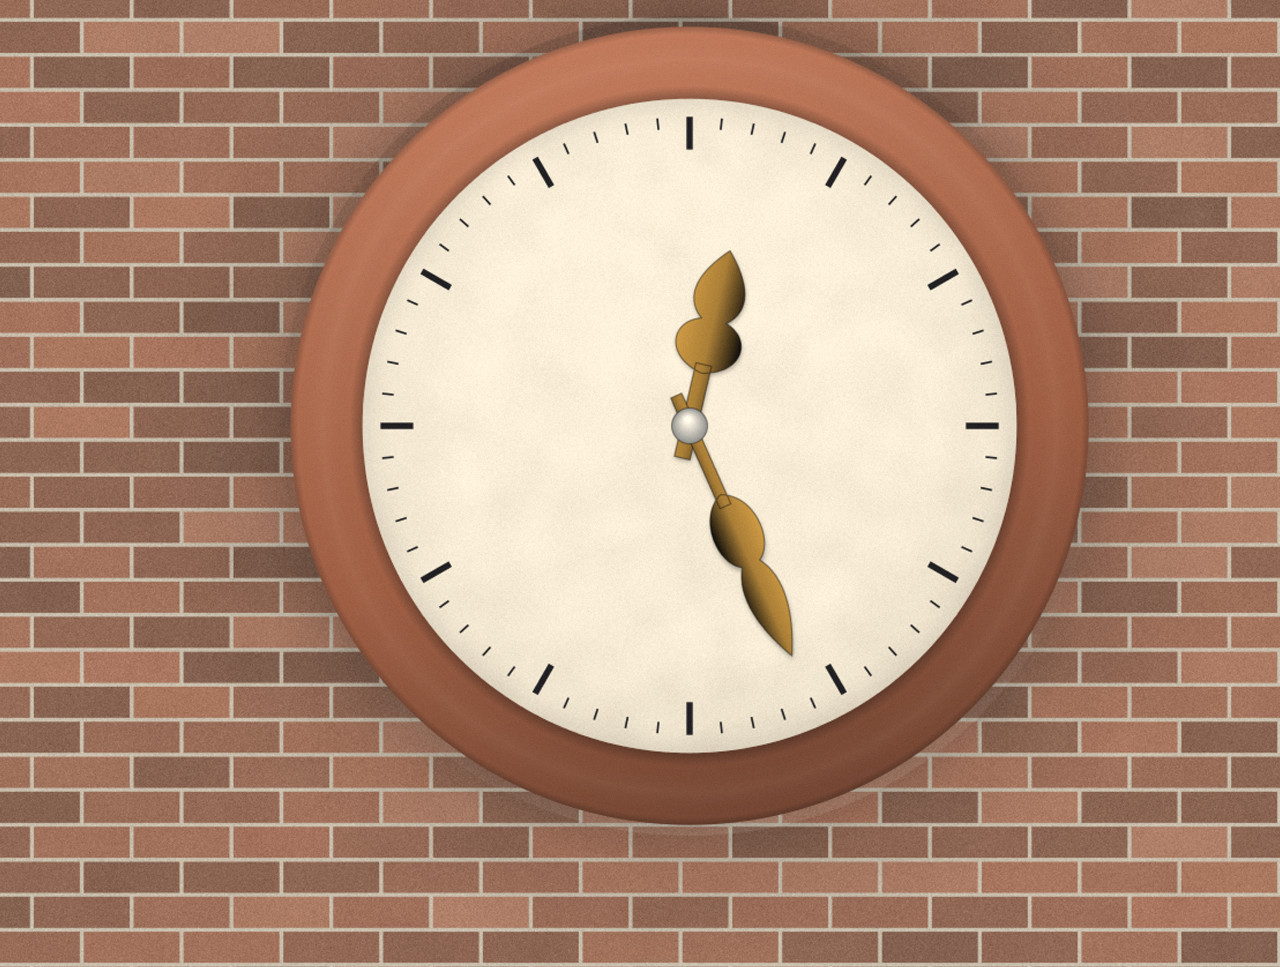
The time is 12:26
